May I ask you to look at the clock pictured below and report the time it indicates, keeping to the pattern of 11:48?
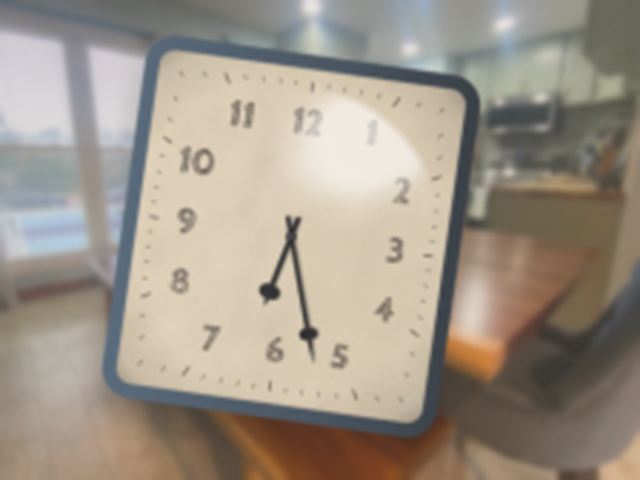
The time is 6:27
